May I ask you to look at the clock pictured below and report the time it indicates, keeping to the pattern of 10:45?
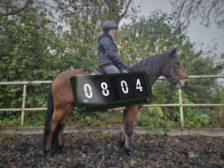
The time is 8:04
